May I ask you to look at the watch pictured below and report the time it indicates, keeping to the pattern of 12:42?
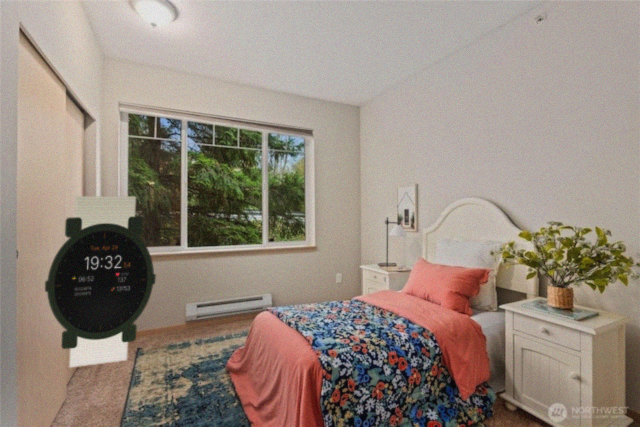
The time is 19:32
